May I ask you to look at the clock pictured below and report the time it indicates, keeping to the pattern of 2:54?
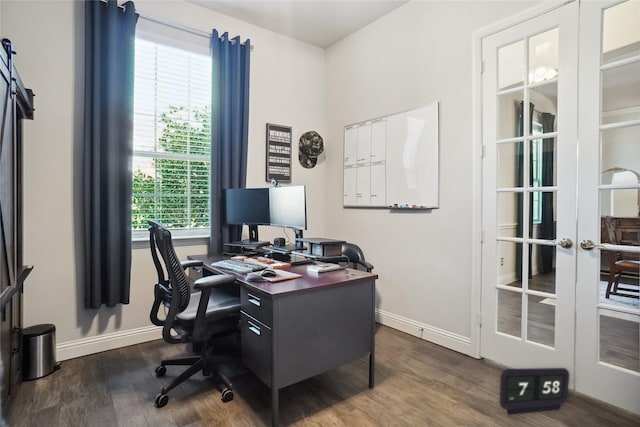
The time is 7:58
